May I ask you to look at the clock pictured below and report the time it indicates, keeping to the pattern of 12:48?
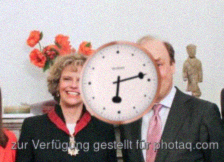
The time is 6:13
